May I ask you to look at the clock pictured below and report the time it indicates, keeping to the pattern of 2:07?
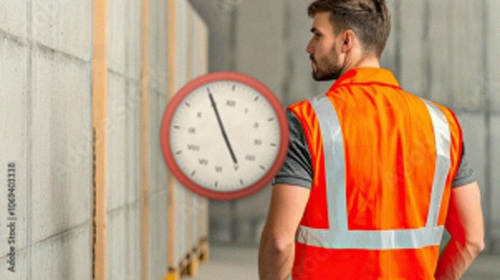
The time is 4:55
